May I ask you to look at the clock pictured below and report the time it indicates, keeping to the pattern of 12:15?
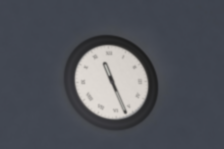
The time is 11:27
